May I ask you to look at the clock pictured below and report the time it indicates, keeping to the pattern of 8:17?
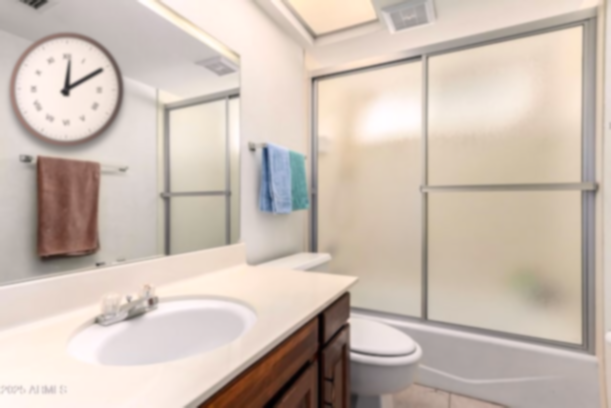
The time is 12:10
